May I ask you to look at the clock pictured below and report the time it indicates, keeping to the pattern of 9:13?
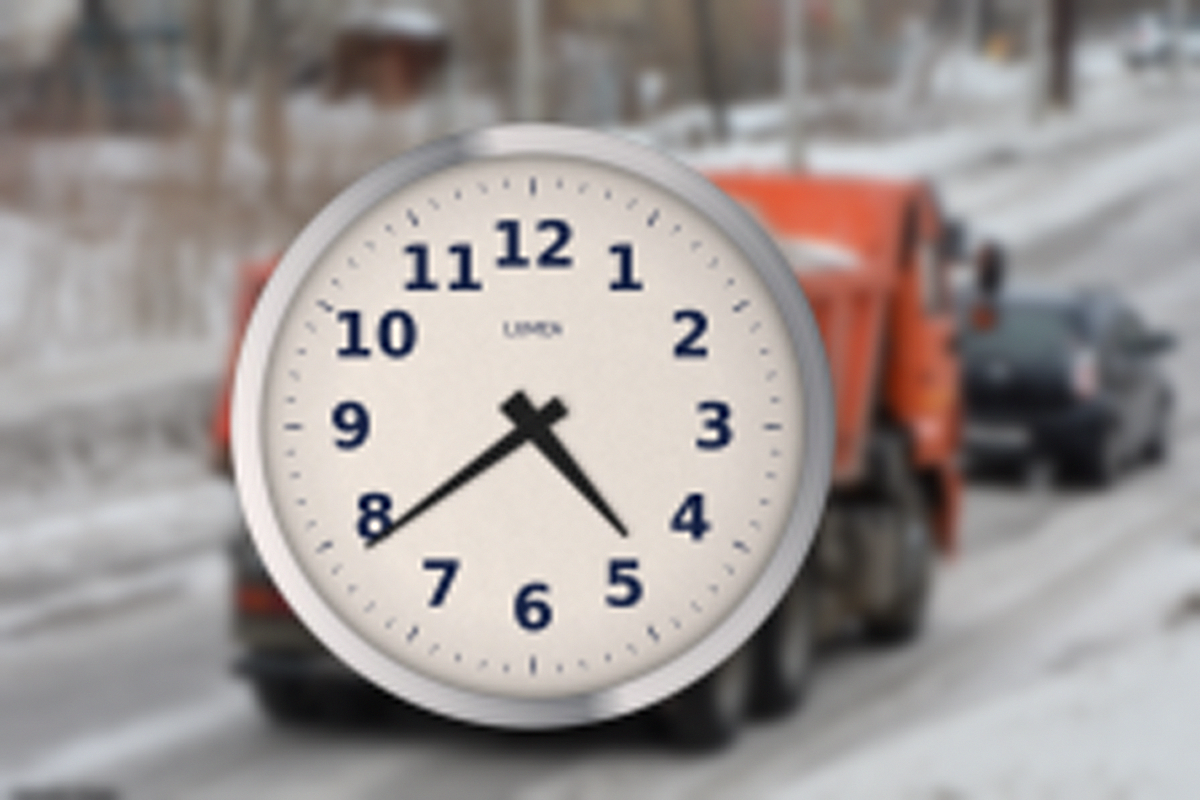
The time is 4:39
